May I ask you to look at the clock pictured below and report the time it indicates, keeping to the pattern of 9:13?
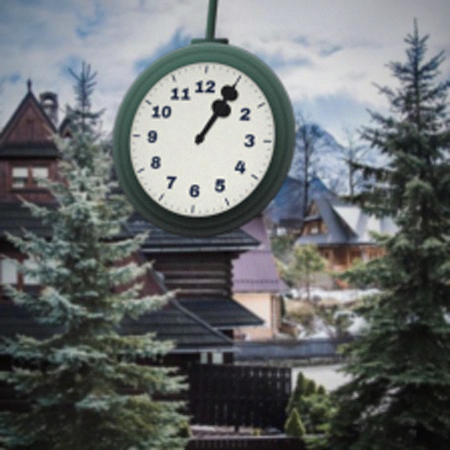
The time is 1:05
